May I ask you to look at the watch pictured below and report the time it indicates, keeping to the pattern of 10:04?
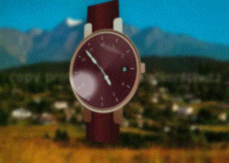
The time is 4:53
